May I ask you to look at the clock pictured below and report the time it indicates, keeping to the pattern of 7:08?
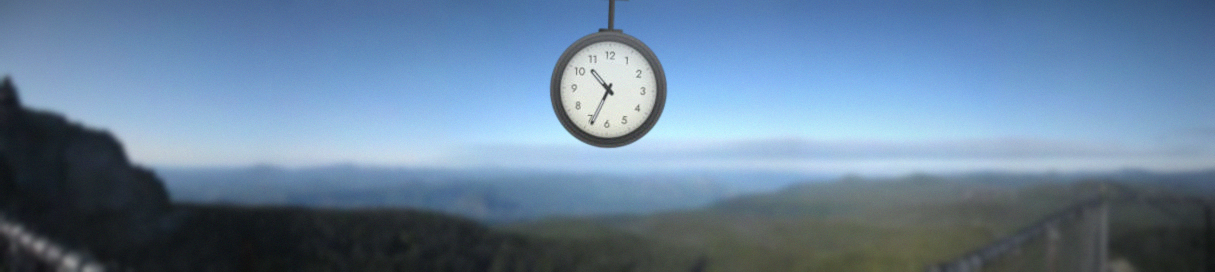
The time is 10:34
